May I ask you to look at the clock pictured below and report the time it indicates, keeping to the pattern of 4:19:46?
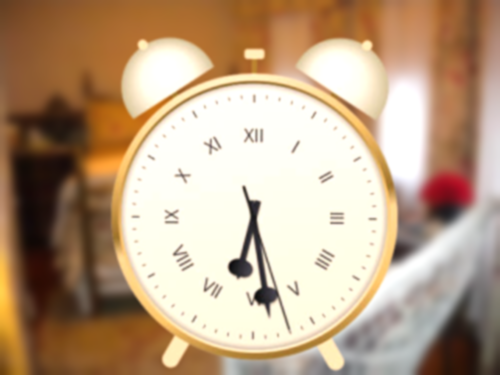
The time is 6:28:27
